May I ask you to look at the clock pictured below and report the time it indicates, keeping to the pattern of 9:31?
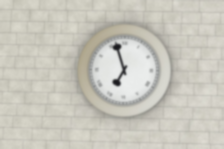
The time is 6:57
